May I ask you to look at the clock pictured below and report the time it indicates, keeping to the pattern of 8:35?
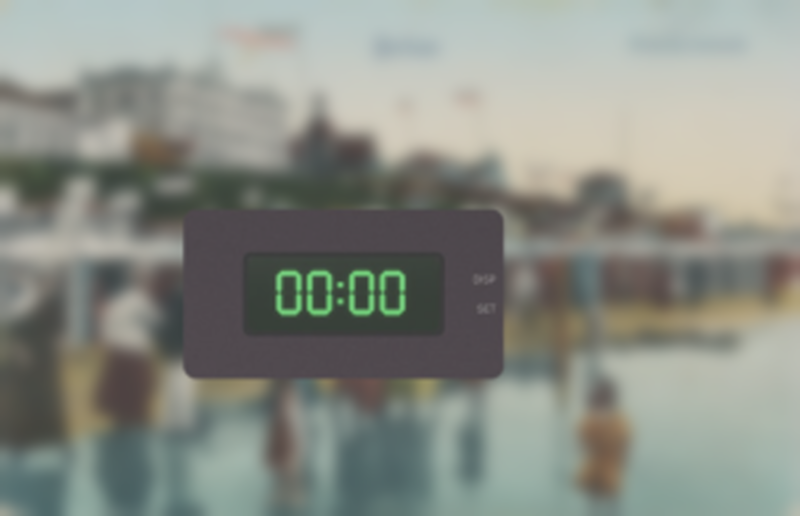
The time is 0:00
